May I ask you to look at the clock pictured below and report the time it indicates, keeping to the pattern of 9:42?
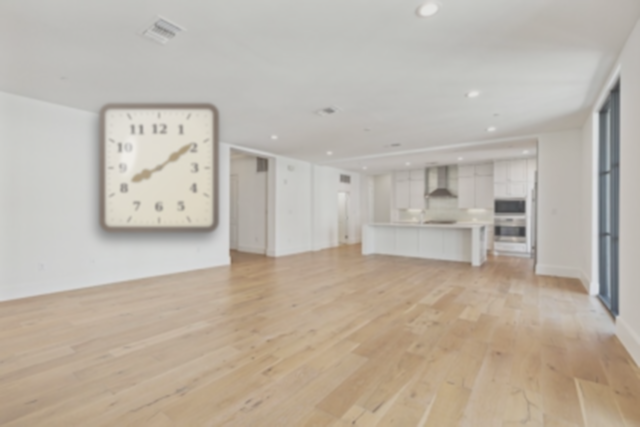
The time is 8:09
